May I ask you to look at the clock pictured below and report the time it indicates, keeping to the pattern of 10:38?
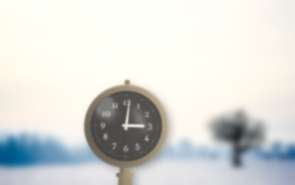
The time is 3:01
